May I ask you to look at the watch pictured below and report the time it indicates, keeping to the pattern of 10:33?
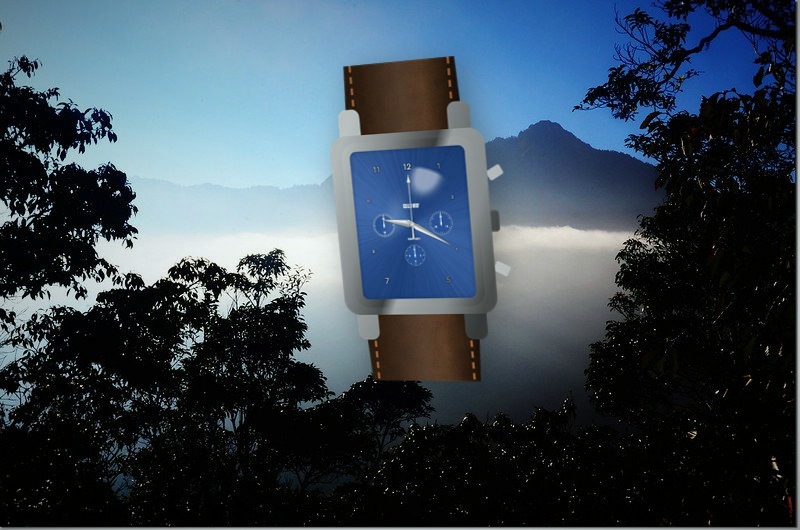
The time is 9:20
